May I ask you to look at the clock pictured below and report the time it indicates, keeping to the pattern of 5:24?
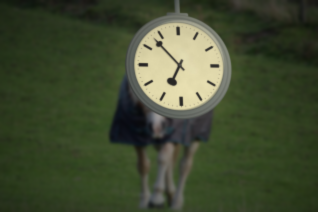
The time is 6:53
